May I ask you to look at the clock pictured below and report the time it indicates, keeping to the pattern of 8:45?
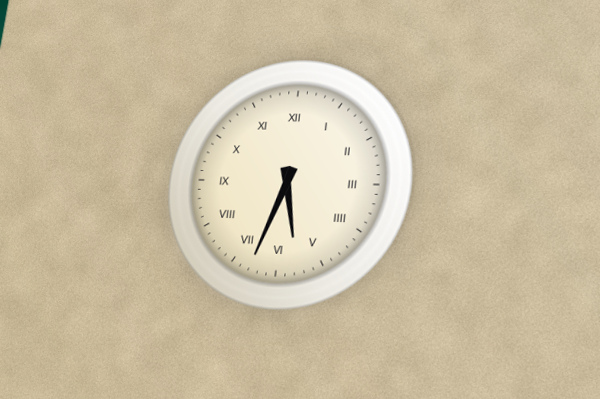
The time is 5:33
